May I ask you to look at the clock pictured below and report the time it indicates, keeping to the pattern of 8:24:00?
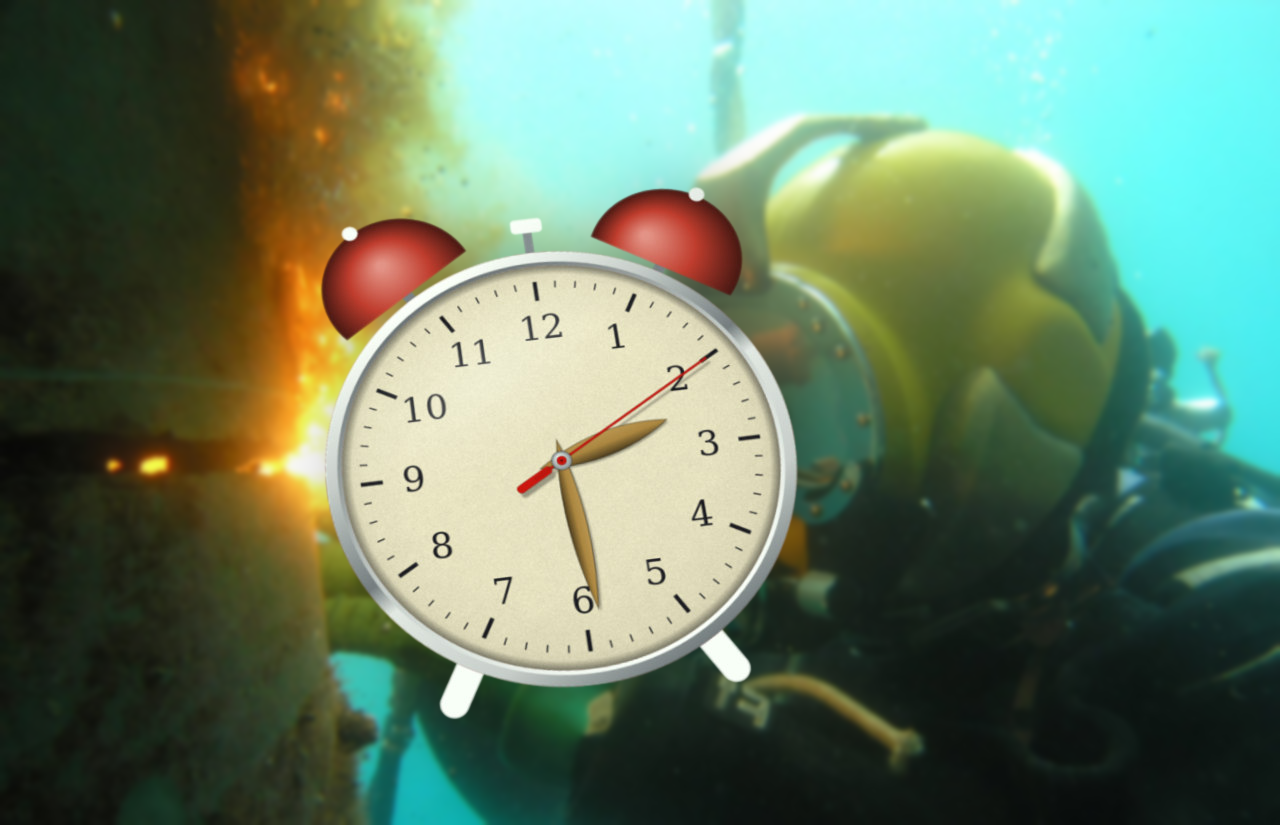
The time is 2:29:10
